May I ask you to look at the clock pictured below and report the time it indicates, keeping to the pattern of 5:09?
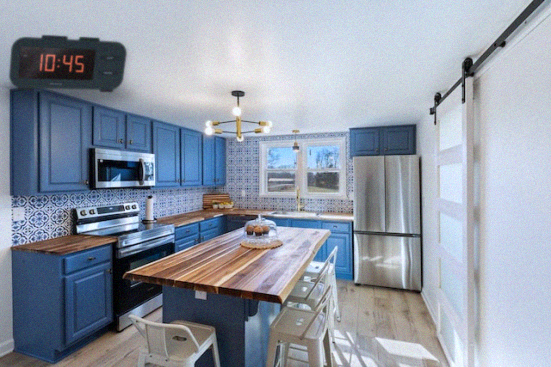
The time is 10:45
